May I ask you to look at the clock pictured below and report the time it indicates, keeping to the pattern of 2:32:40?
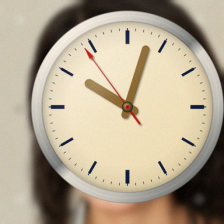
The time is 10:02:54
